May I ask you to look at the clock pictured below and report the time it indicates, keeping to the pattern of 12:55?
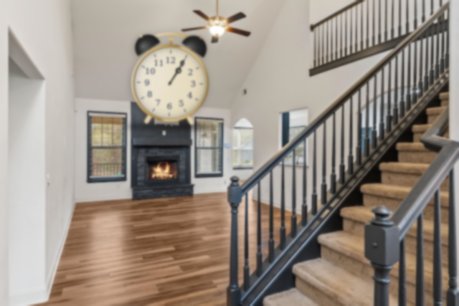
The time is 1:05
